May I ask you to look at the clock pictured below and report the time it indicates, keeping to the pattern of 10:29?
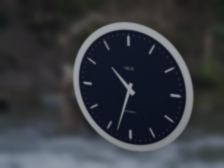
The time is 10:33
